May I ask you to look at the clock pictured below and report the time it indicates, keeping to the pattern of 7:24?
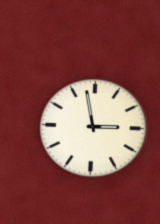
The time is 2:58
